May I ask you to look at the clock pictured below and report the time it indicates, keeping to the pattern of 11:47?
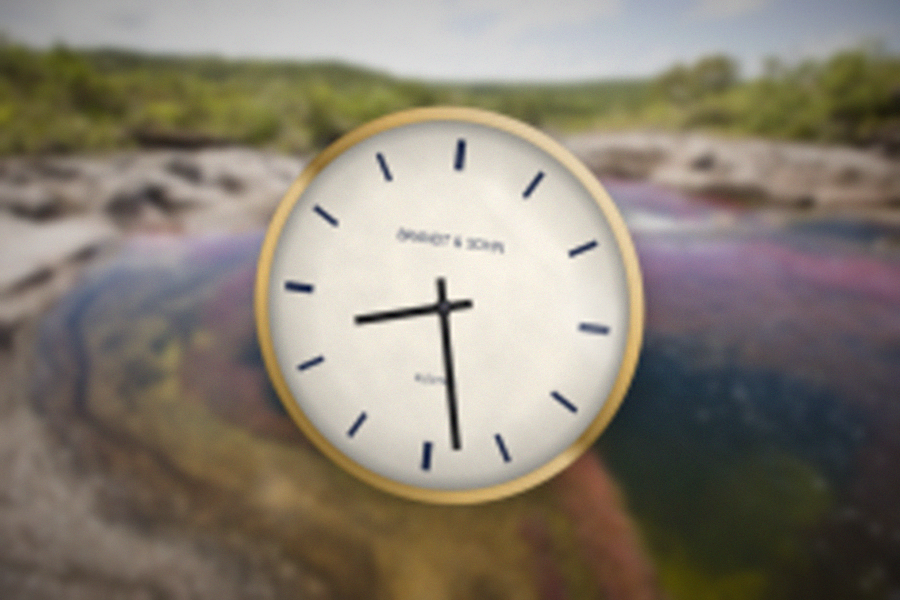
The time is 8:28
